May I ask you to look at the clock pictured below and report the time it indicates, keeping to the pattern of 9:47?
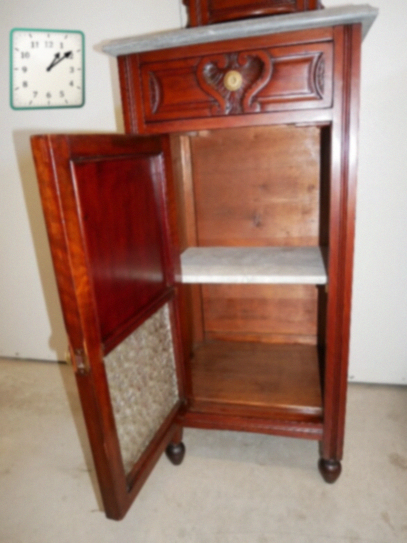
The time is 1:09
